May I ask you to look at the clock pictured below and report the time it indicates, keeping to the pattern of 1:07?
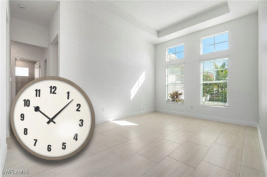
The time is 10:07
